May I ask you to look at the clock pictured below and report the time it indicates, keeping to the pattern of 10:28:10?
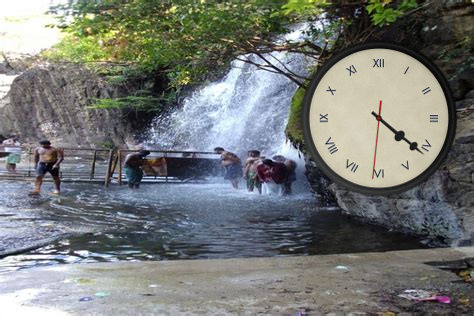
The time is 4:21:31
